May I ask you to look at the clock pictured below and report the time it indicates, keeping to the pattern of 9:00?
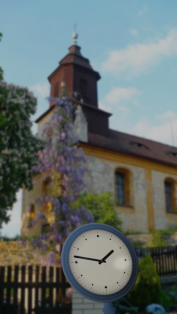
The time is 1:47
